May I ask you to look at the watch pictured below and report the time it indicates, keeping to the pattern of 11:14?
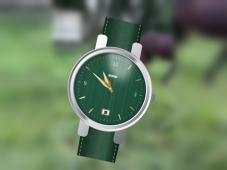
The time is 10:50
